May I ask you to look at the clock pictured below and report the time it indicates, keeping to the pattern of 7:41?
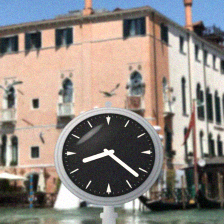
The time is 8:22
